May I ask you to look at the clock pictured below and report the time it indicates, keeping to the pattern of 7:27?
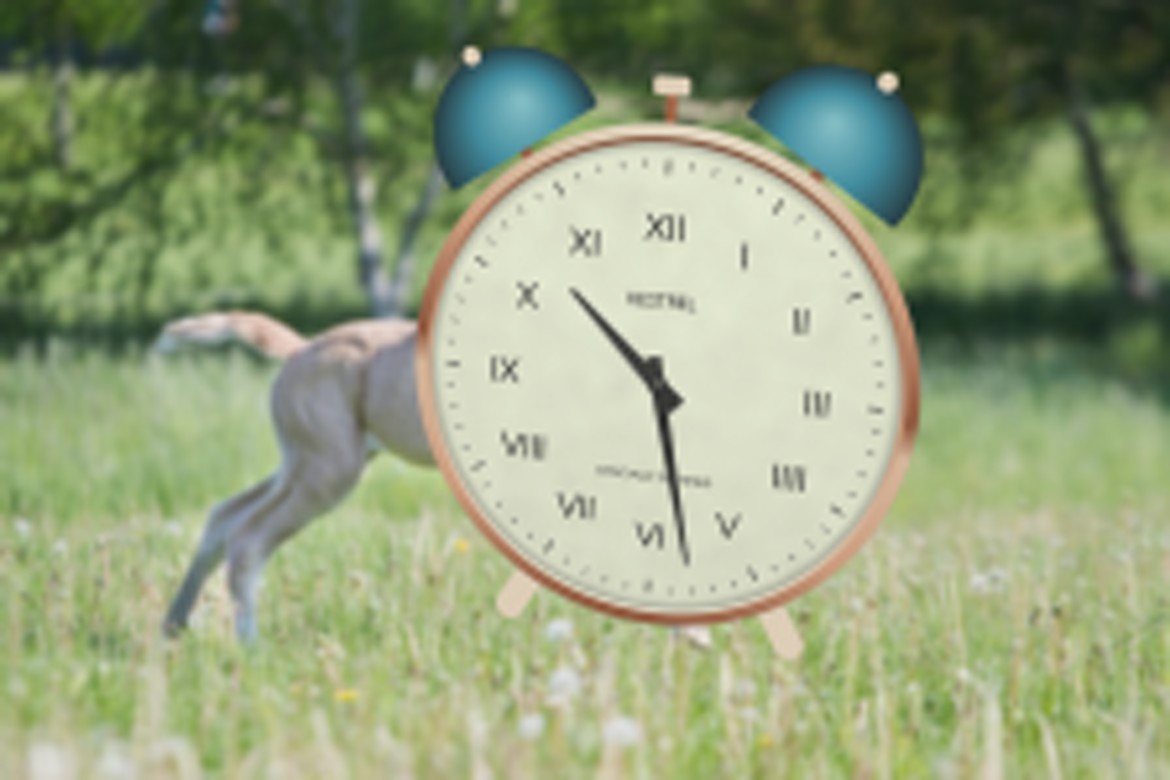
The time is 10:28
